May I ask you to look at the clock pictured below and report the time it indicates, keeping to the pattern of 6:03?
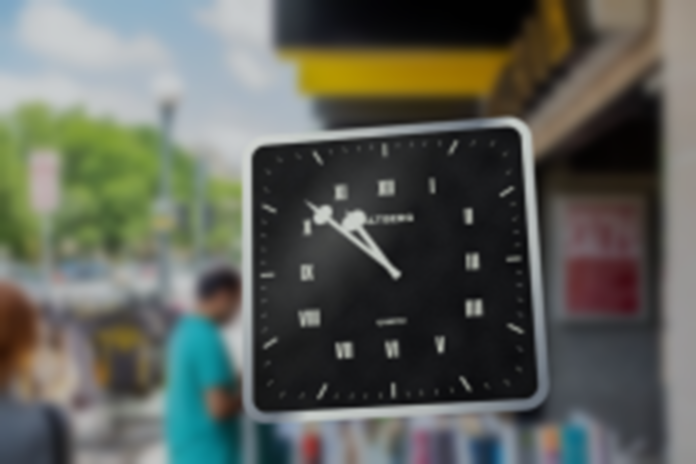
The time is 10:52
